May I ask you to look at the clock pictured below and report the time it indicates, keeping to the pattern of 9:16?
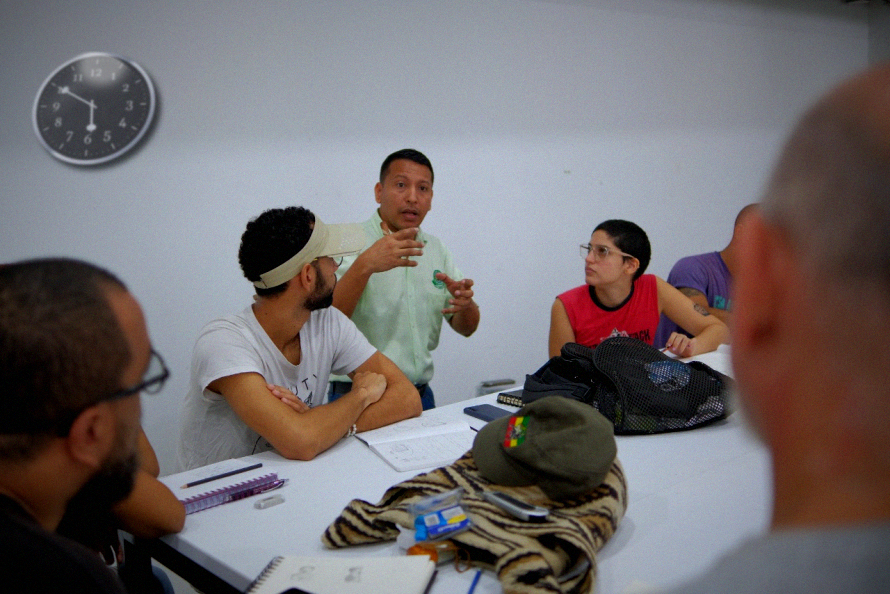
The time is 5:50
